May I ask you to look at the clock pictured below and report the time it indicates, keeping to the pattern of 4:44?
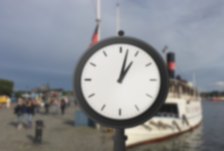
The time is 1:02
